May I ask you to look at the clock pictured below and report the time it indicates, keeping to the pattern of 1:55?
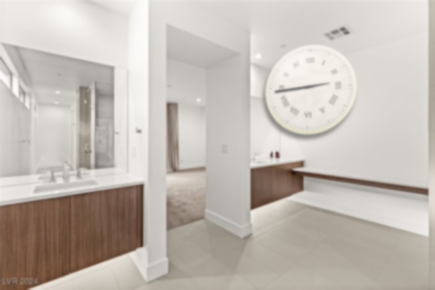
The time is 2:44
